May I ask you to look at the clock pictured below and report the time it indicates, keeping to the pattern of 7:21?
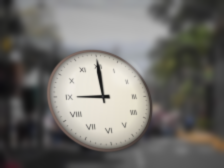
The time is 9:00
